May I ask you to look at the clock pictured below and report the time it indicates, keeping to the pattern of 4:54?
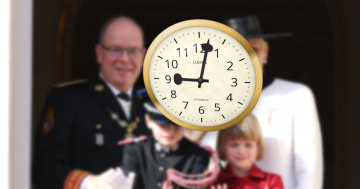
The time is 9:02
